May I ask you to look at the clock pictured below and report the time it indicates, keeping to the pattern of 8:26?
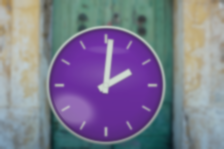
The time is 2:01
